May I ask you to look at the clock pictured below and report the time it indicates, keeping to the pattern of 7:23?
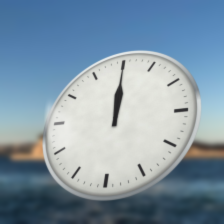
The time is 12:00
